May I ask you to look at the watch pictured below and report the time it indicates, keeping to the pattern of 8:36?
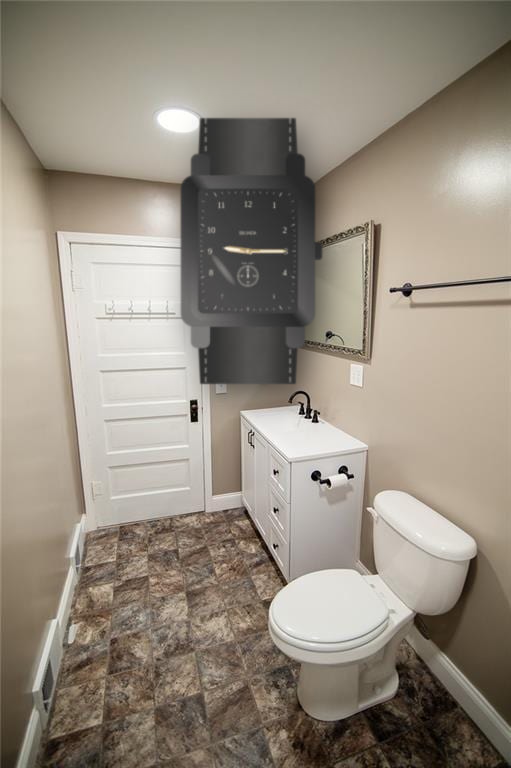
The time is 9:15
